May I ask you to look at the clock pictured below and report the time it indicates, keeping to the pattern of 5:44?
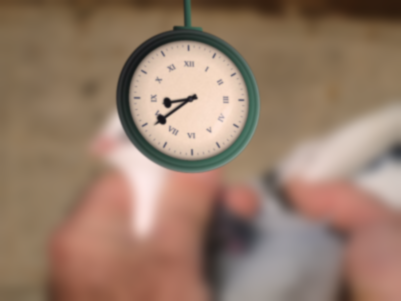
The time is 8:39
